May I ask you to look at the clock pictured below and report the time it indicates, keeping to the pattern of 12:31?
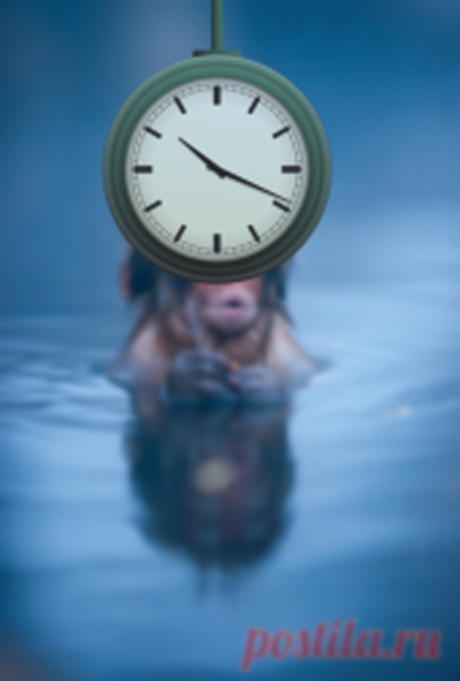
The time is 10:19
